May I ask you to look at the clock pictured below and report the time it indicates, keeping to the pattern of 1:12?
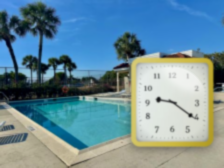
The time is 9:21
